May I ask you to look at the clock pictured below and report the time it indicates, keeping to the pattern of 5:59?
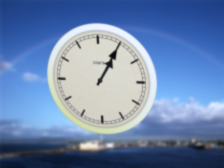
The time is 1:05
